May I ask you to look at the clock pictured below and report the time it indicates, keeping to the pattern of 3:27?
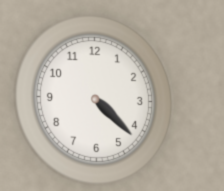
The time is 4:22
